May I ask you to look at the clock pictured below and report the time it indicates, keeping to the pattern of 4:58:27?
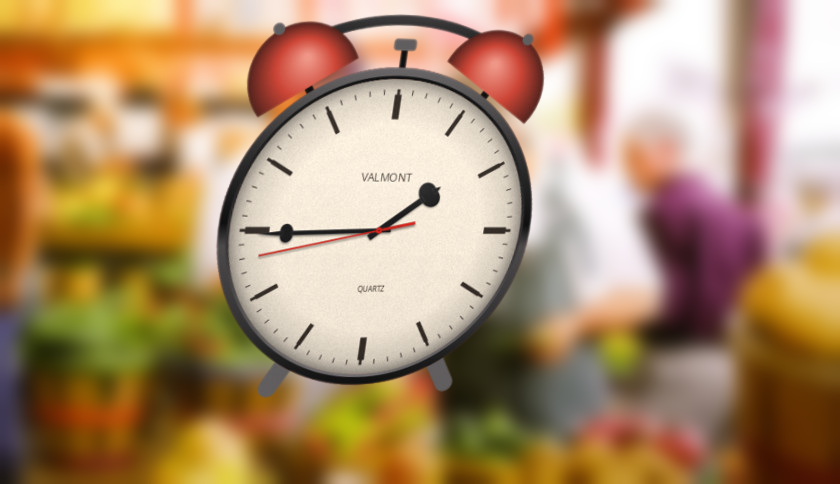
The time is 1:44:43
